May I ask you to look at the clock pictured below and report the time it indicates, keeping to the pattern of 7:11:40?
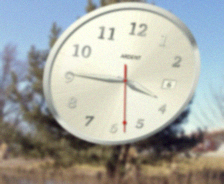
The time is 3:45:28
